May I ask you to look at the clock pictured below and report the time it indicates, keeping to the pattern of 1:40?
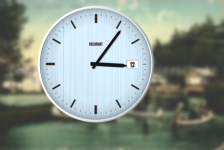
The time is 3:06
